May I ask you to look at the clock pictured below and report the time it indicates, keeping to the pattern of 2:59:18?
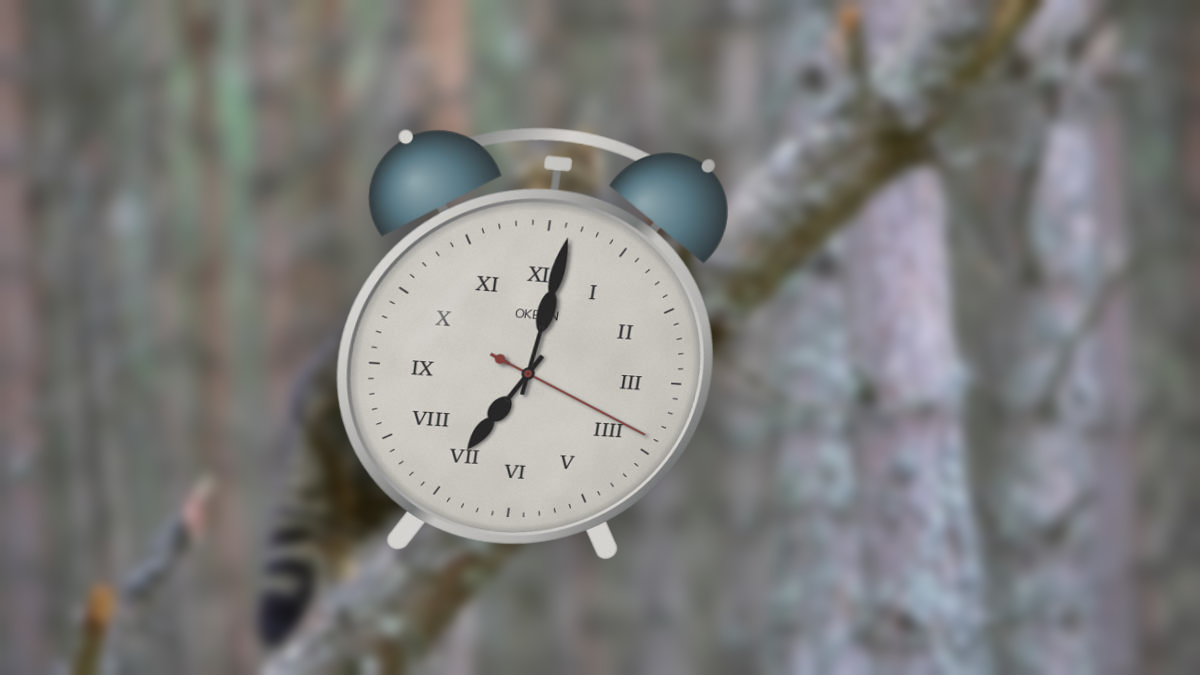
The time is 7:01:19
